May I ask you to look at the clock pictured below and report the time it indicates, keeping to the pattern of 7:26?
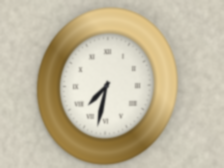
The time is 7:32
